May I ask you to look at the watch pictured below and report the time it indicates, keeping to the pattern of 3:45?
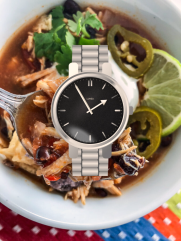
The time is 1:55
